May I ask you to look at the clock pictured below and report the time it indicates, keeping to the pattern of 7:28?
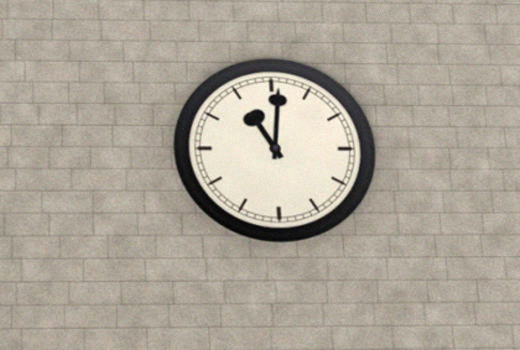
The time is 11:01
